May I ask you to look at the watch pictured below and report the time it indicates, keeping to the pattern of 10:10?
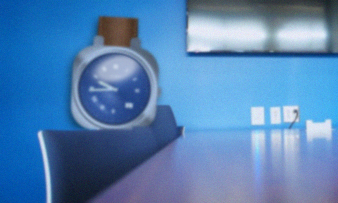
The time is 9:44
